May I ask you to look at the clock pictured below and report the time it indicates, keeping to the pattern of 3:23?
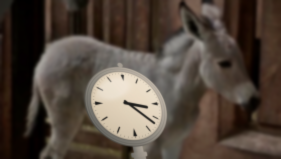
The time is 3:22
